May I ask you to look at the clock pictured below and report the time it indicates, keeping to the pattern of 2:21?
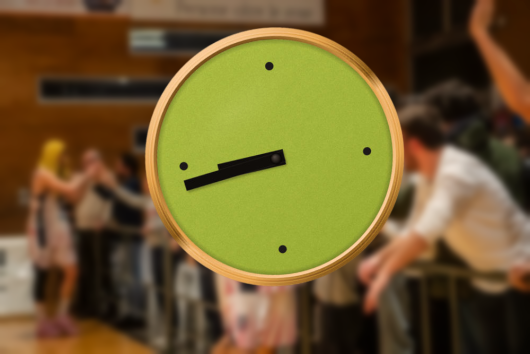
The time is 8:43
